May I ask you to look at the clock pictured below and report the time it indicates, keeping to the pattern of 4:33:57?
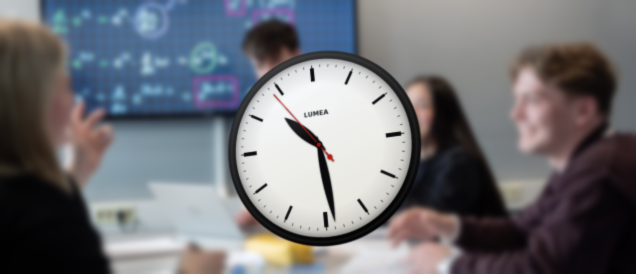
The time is 10:28:54
